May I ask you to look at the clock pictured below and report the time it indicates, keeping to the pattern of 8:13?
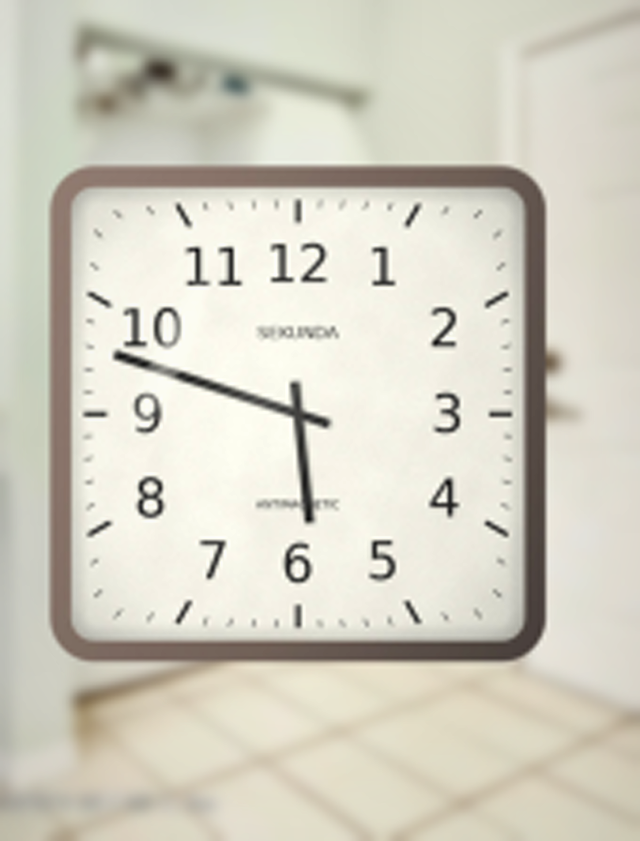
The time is 5:48
